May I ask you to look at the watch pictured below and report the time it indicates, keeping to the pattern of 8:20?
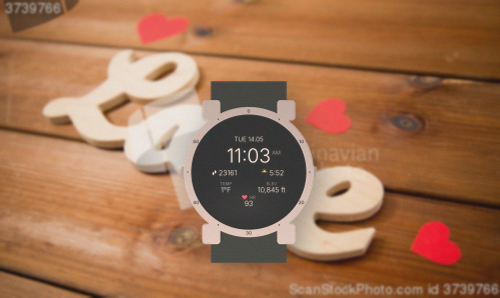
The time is 11:03
